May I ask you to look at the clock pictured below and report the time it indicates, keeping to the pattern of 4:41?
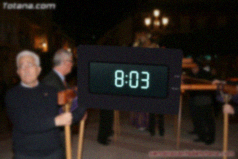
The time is 8:03
